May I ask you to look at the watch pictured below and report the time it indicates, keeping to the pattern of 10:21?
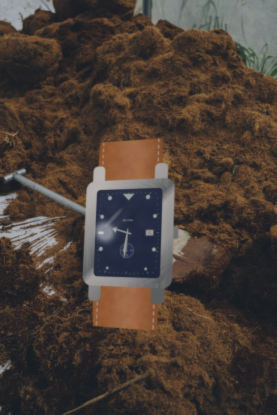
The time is 9:31
